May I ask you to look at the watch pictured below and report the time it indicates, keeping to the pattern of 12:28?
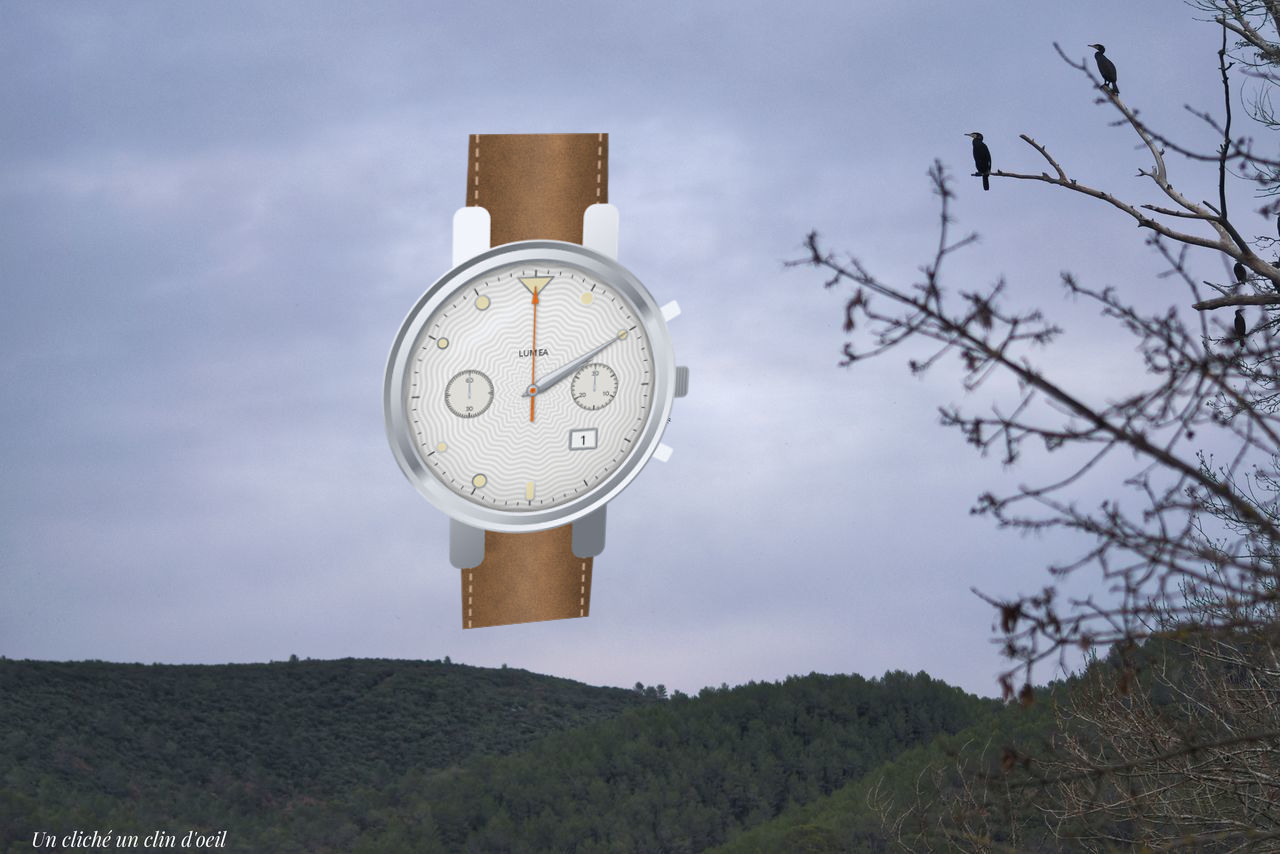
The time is 2:10
